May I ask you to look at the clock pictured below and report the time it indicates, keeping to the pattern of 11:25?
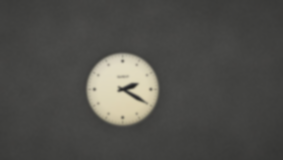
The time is 2:20
